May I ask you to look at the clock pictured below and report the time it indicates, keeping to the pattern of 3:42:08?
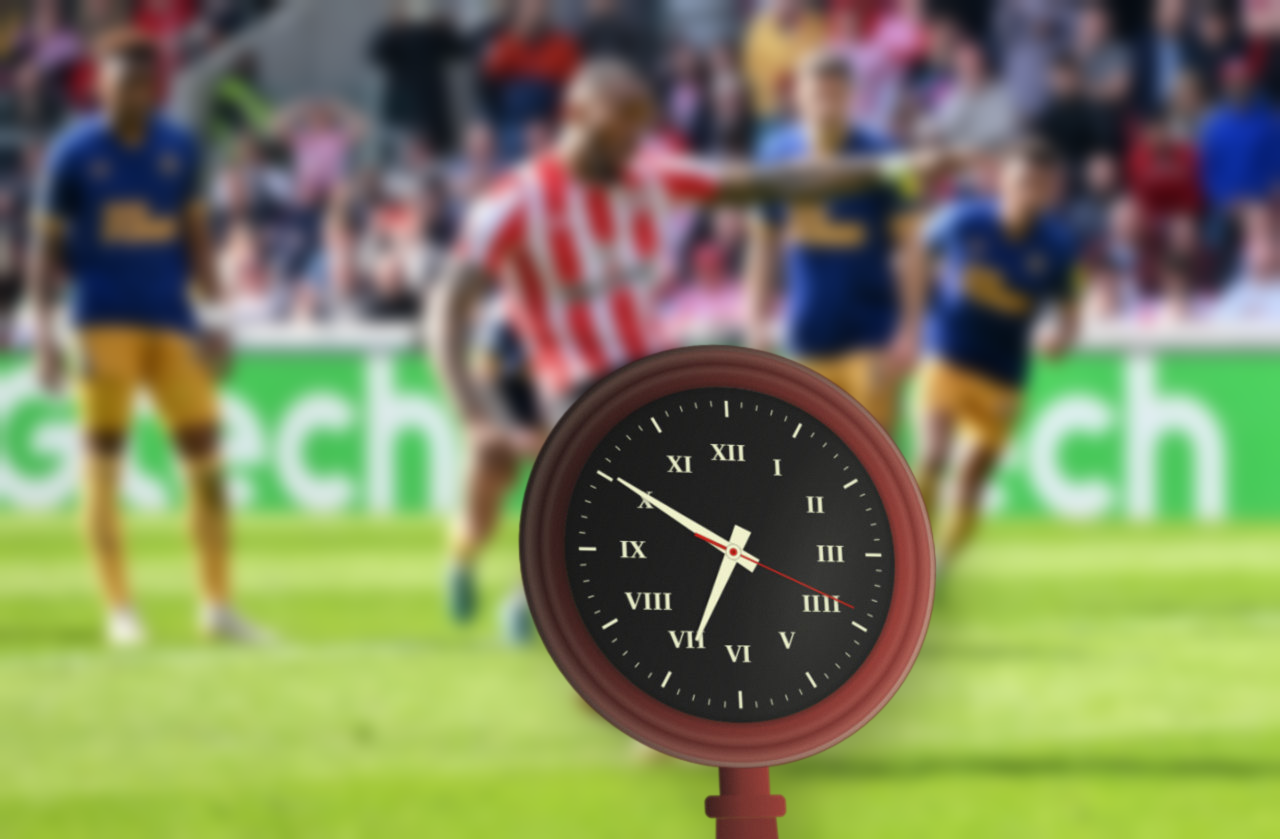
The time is 6:50:19
